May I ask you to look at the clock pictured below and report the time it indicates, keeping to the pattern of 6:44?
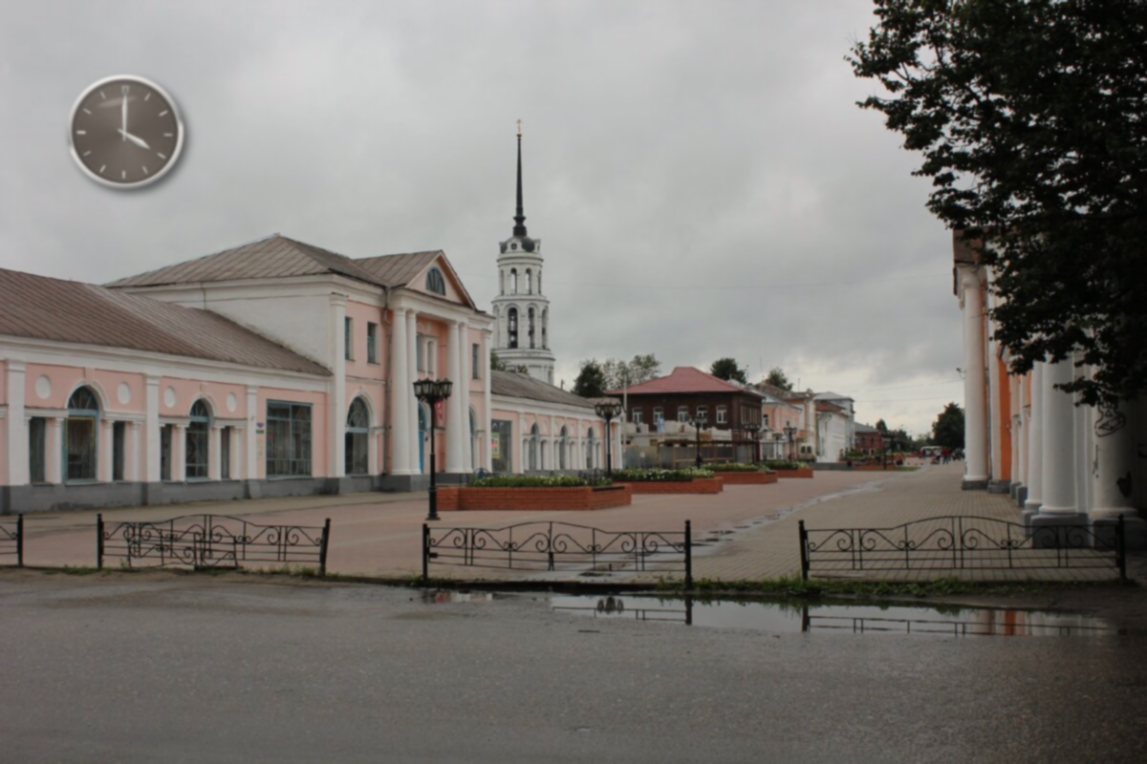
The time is 4:00
